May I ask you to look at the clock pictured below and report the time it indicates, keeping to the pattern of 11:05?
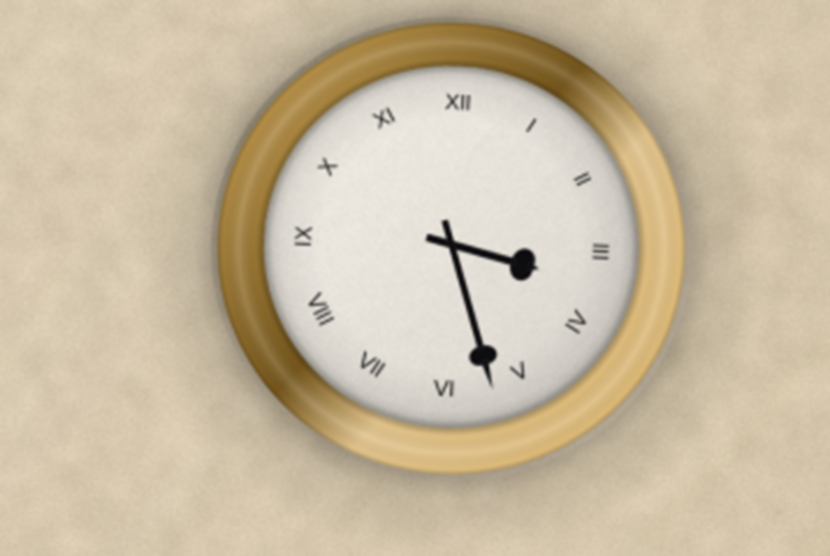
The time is 3:27
